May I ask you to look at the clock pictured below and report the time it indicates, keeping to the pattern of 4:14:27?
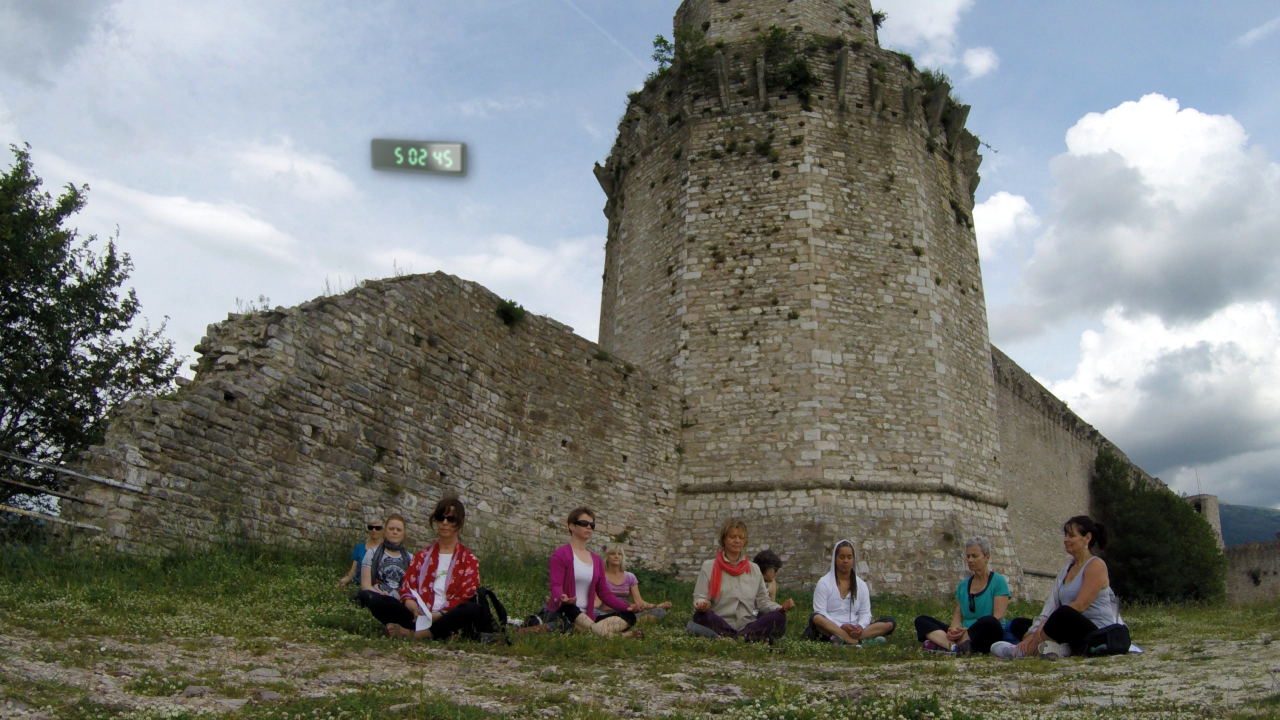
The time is 5:02:45
